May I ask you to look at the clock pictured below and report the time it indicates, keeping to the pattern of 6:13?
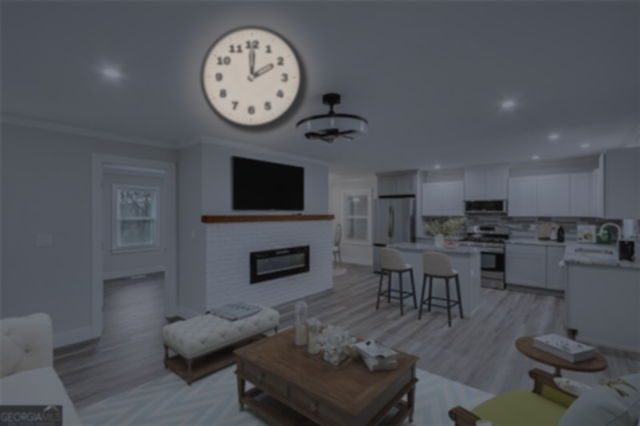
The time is 2:00
